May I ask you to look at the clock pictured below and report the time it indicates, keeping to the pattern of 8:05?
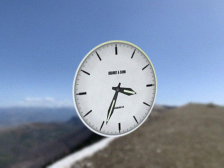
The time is 3:34
